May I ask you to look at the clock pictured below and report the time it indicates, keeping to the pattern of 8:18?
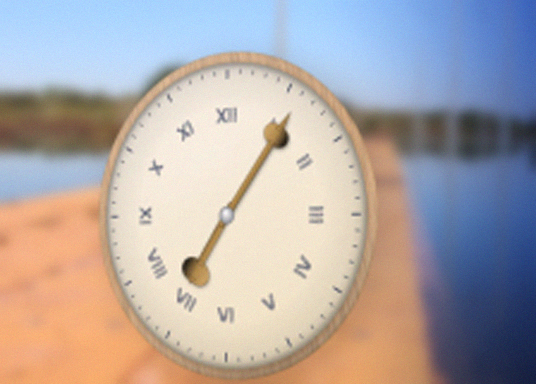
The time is 7:06
